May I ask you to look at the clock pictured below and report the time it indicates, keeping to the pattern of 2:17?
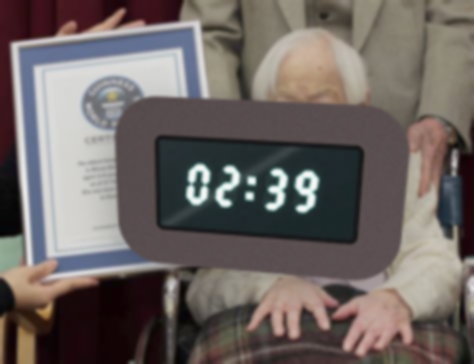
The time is 2:39
